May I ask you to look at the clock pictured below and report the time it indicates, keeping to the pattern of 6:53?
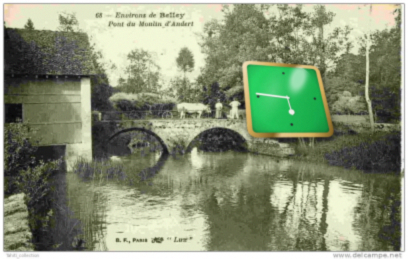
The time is 5:46
